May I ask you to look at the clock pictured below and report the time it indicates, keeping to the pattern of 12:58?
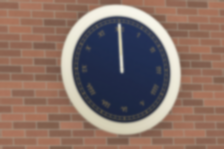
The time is 12:00
